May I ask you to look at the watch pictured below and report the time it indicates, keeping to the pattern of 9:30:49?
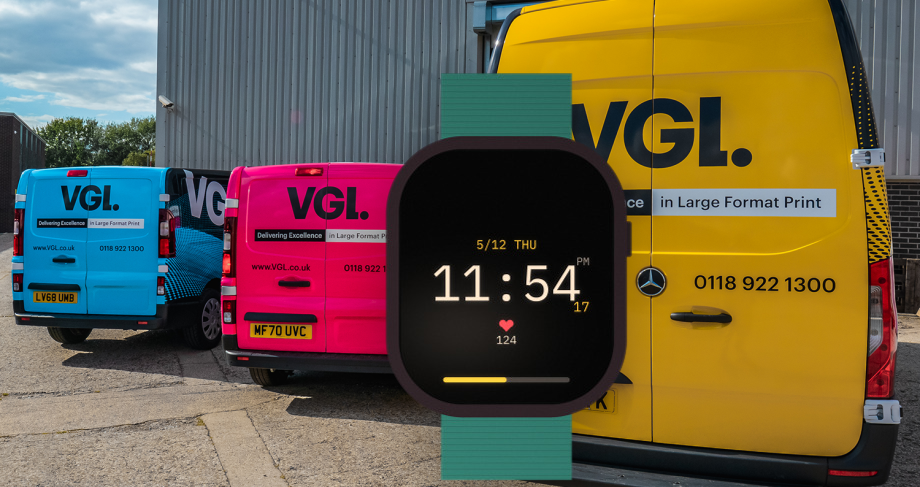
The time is 11:54:17
